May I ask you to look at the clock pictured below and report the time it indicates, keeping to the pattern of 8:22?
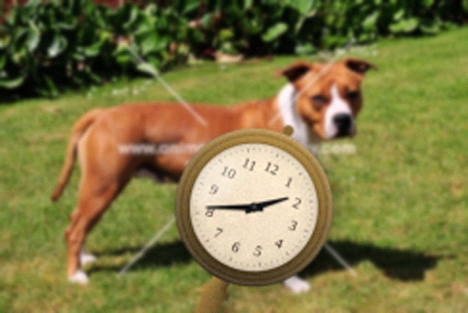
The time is 1:41
